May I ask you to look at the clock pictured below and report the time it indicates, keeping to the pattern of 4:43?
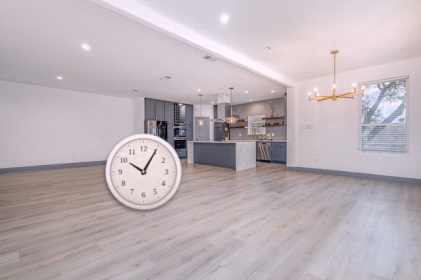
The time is 10:05
